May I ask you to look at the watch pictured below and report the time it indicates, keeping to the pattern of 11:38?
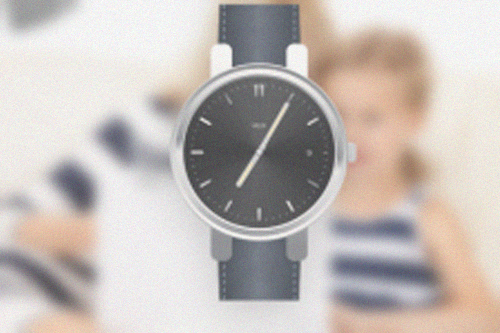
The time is 7:05
